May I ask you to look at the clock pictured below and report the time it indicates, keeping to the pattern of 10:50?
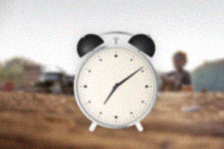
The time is 7:09
